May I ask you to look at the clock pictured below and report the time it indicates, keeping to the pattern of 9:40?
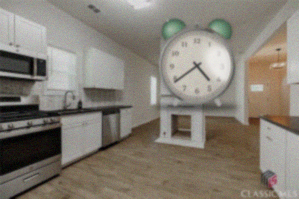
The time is 4:39
